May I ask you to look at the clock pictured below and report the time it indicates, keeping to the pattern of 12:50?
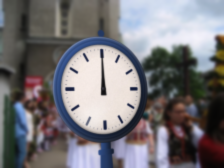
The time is 12:00
